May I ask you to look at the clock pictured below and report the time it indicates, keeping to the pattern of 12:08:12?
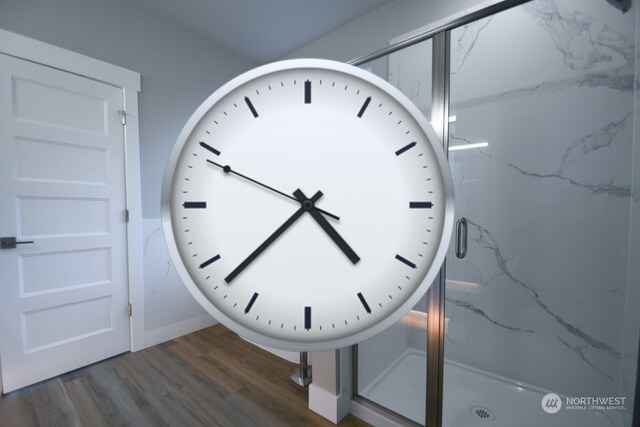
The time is 4:37:49
